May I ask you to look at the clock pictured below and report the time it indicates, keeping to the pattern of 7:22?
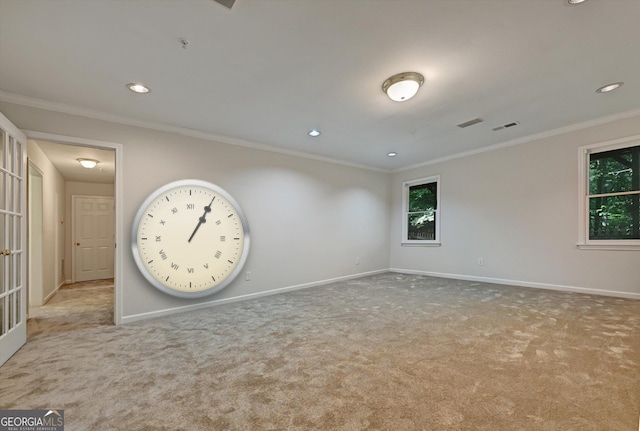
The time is 1:05
